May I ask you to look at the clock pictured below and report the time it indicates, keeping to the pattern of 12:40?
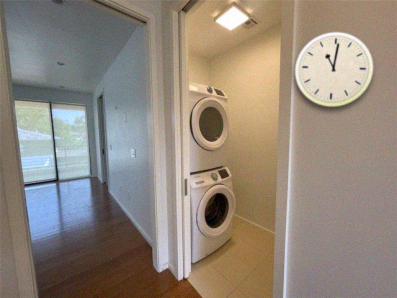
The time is 11:01
